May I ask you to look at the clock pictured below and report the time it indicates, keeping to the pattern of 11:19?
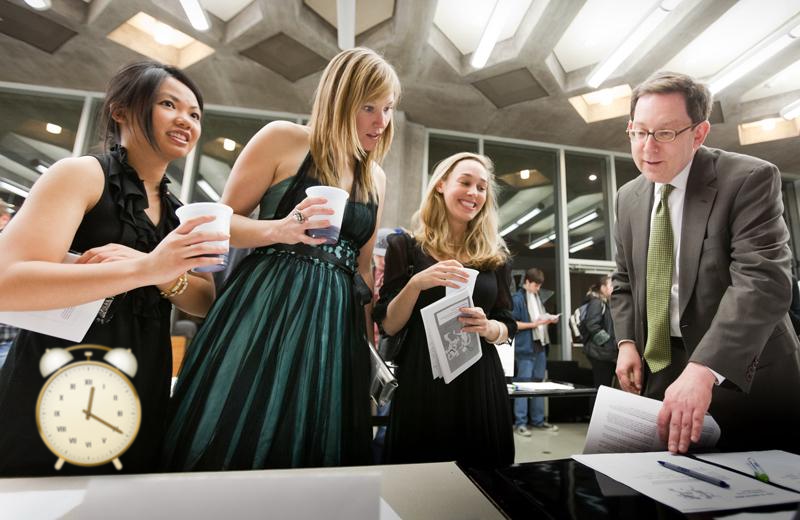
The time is 12:20
